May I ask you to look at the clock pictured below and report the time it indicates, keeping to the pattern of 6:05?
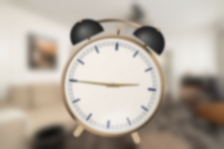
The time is 2:45
